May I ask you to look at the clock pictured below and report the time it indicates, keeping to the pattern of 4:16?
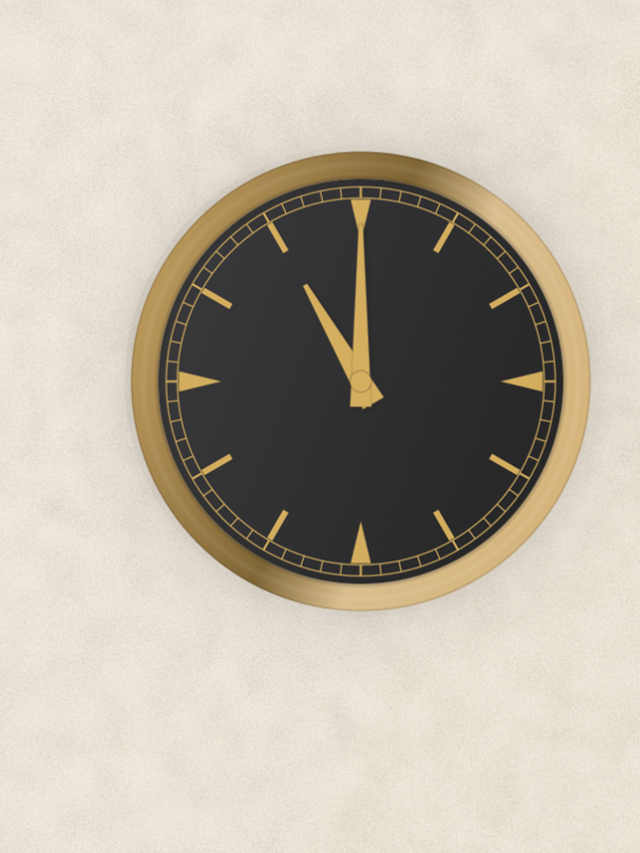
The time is 11:00
